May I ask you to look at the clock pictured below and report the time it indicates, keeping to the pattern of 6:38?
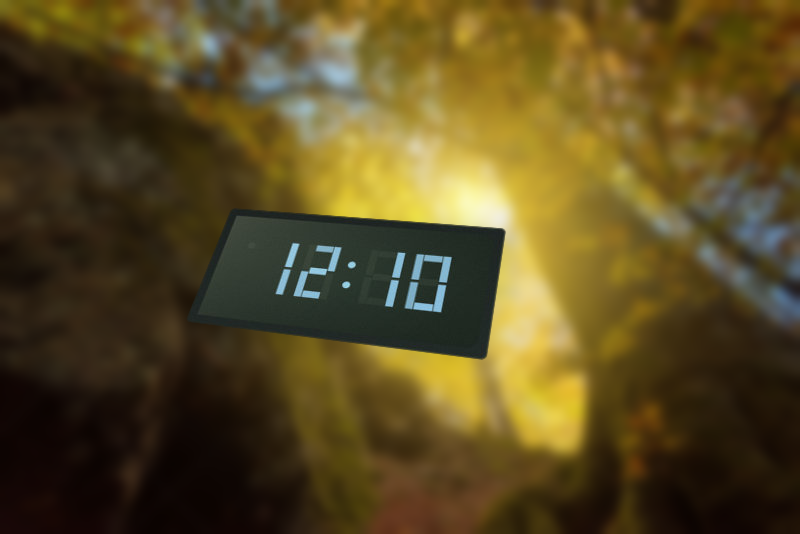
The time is 12:10
